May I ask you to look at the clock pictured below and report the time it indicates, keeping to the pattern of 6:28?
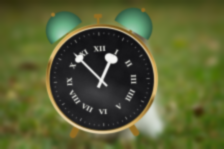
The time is 12:53
